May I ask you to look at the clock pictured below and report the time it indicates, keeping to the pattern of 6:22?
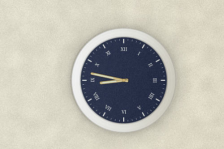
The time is 8:47
